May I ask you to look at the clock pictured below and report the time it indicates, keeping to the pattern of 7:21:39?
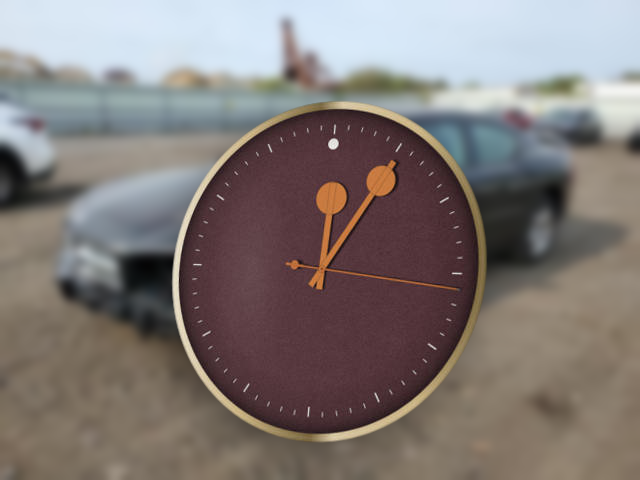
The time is 12:05:16
